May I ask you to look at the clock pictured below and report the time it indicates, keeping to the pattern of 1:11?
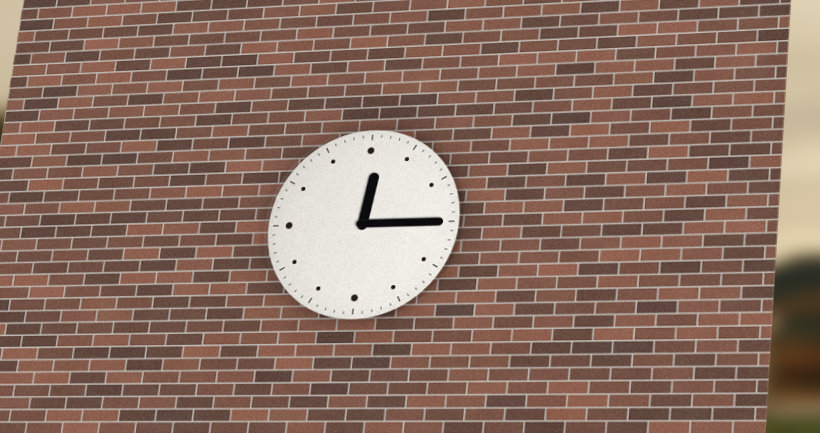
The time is 12:15
